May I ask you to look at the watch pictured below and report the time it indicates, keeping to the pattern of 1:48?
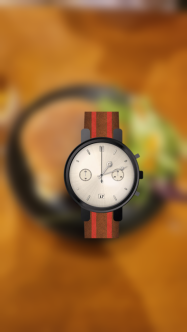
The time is 1:12
